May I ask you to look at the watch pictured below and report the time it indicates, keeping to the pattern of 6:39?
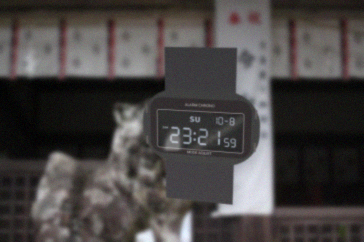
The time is 23:21
